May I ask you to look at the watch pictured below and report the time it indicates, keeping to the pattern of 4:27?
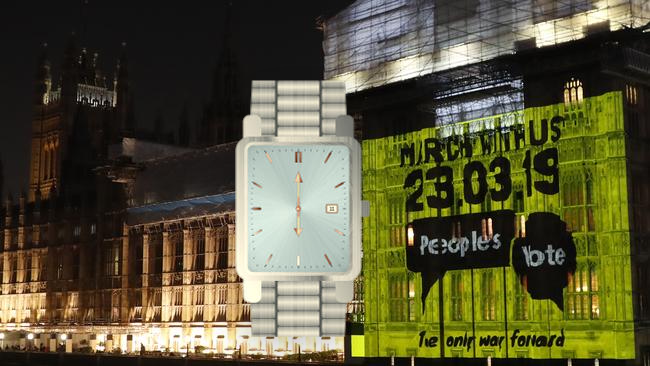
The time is 6:00
